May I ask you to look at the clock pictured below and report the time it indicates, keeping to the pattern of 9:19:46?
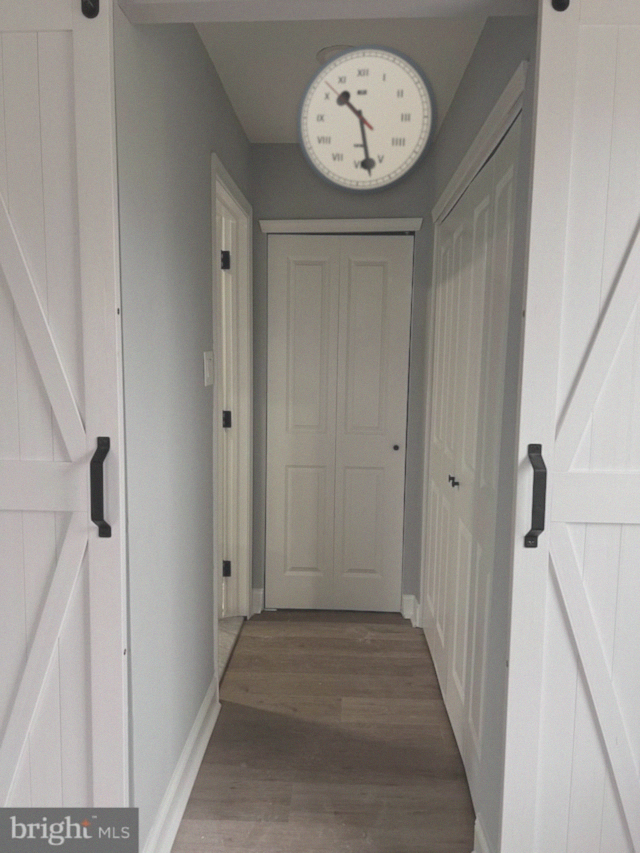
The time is 10:27:52
